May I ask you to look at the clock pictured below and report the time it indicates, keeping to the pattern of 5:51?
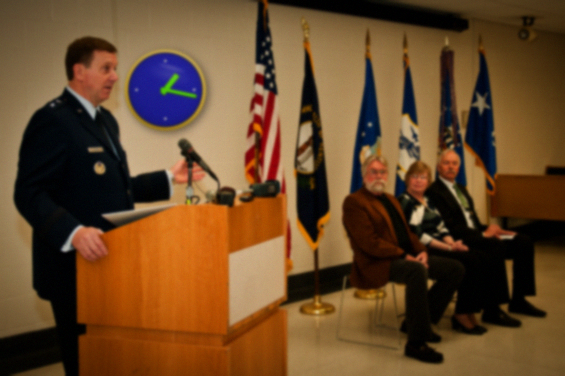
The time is 1:17
